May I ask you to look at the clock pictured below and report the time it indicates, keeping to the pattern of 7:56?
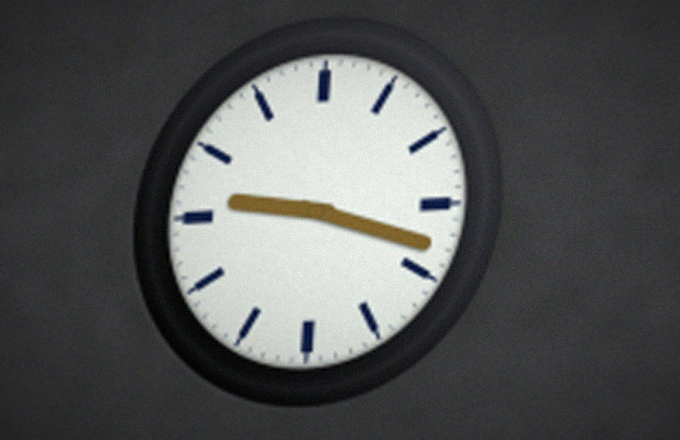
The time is 9:18
